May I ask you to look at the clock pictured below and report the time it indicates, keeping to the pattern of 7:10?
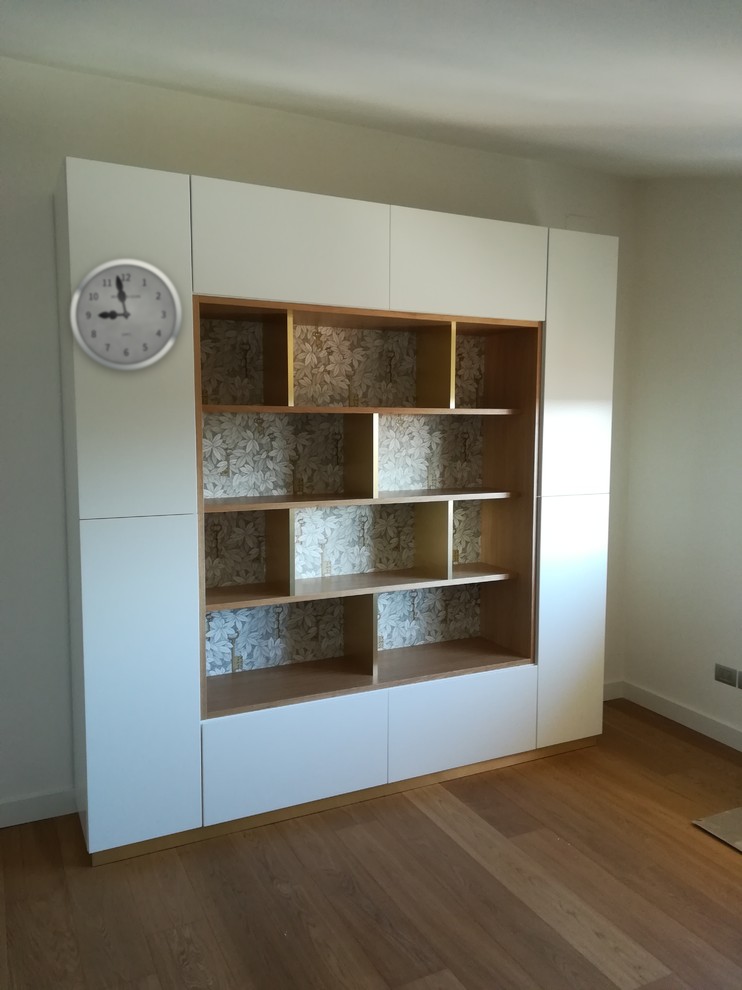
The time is 8:58
